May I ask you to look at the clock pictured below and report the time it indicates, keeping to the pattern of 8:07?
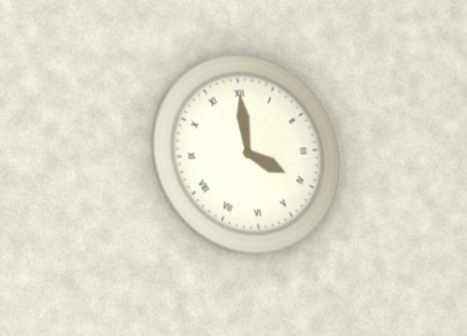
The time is 4:00
